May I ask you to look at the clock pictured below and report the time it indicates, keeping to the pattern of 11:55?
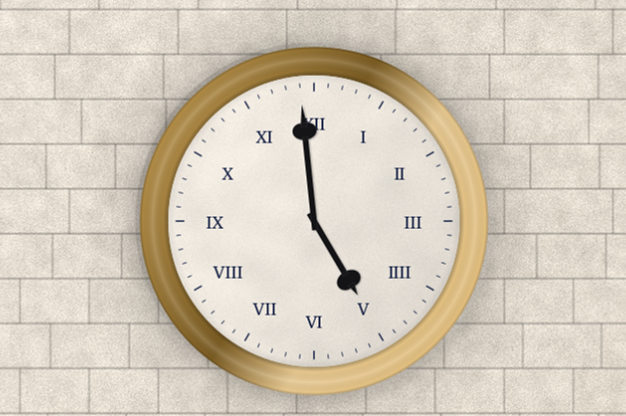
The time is 4:59
